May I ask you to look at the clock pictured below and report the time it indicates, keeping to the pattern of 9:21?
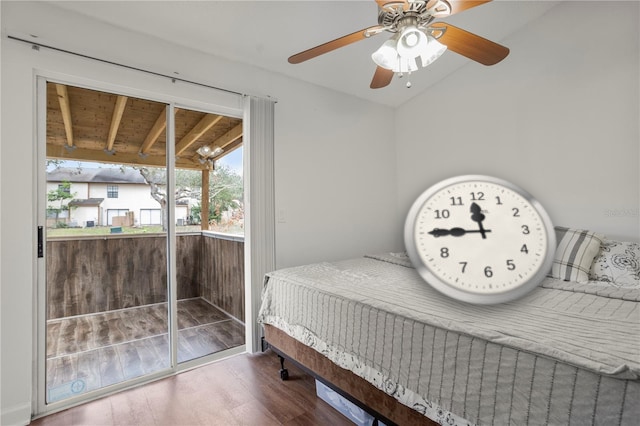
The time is 11:45
